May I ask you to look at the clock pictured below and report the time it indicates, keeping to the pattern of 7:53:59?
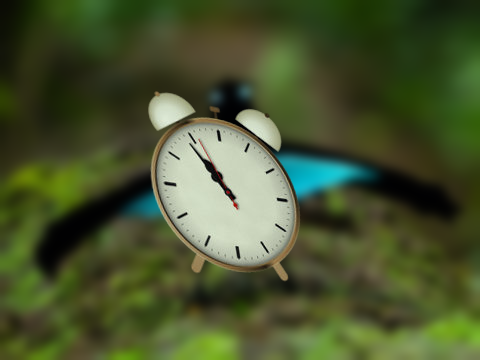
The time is 10:53:56
